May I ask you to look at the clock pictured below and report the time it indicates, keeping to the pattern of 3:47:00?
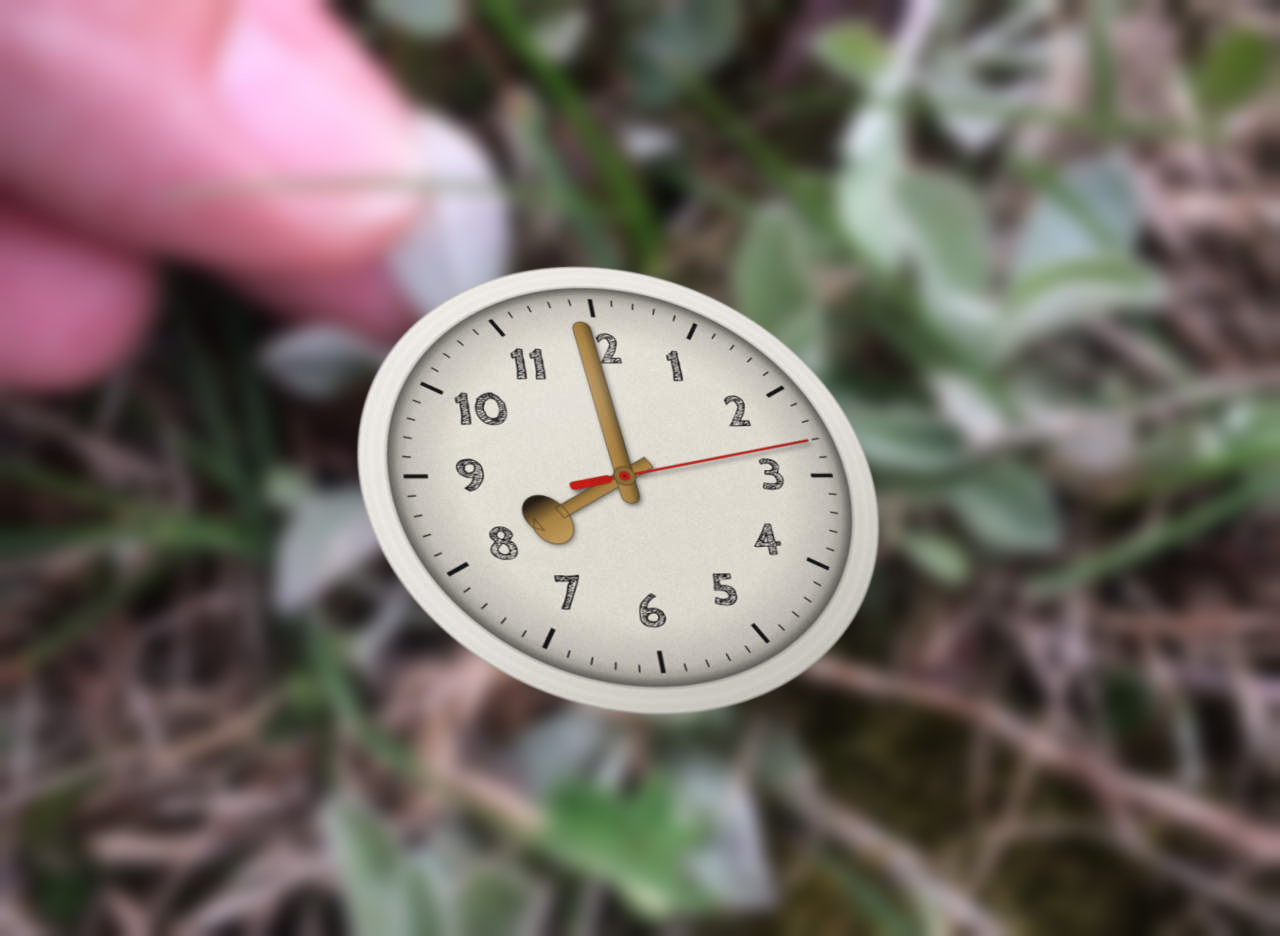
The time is 7:59:13
